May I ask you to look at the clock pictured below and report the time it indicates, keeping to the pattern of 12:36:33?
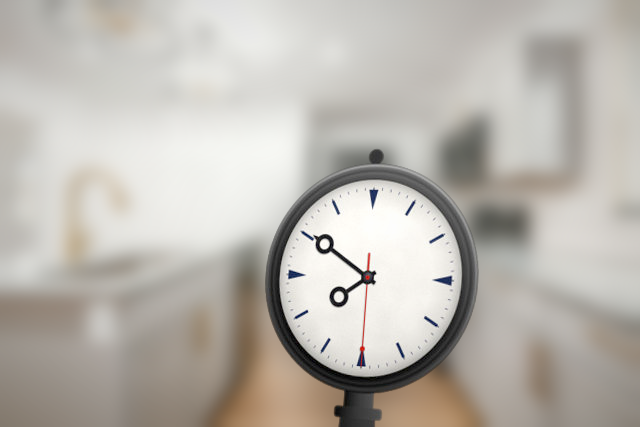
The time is 7:50:30
